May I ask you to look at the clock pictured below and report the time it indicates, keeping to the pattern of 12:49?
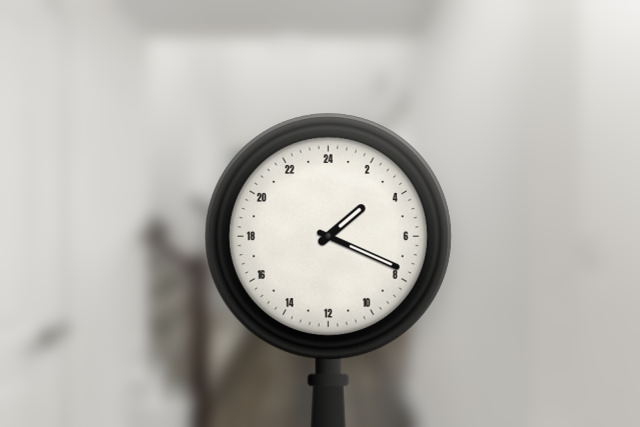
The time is 3:19
